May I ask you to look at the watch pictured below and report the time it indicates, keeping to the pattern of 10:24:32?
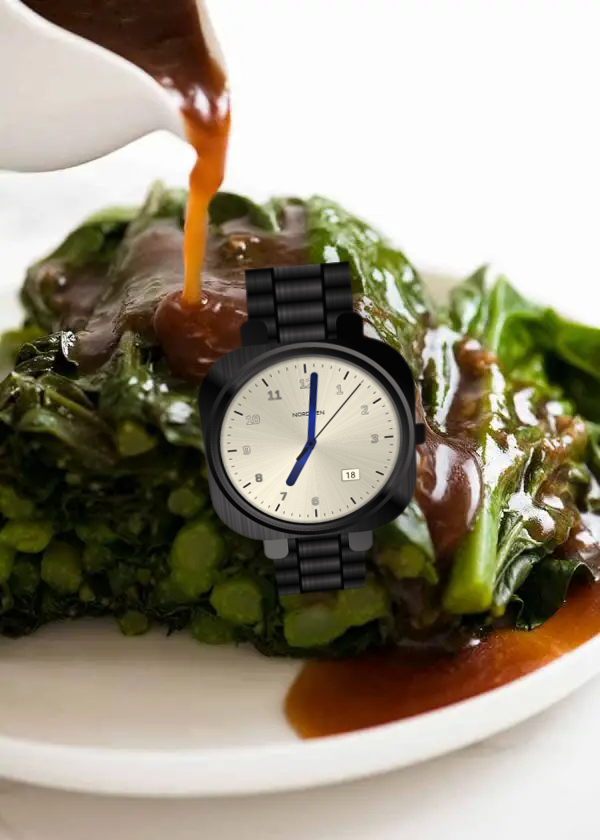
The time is 7:01:07
